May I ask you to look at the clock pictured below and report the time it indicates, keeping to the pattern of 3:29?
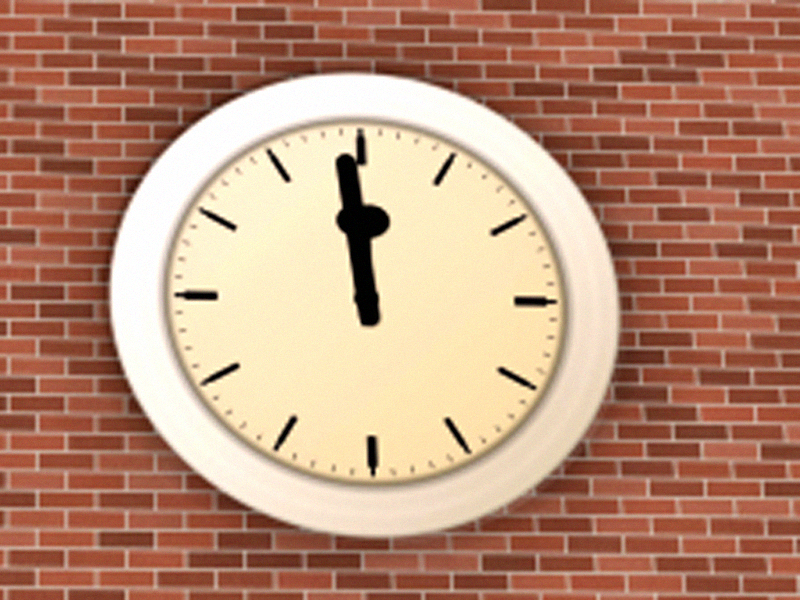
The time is 11:59
